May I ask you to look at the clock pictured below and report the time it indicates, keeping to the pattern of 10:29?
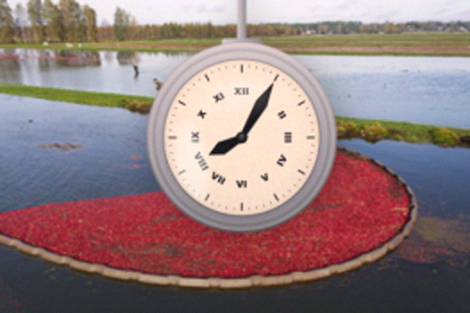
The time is 8:05
